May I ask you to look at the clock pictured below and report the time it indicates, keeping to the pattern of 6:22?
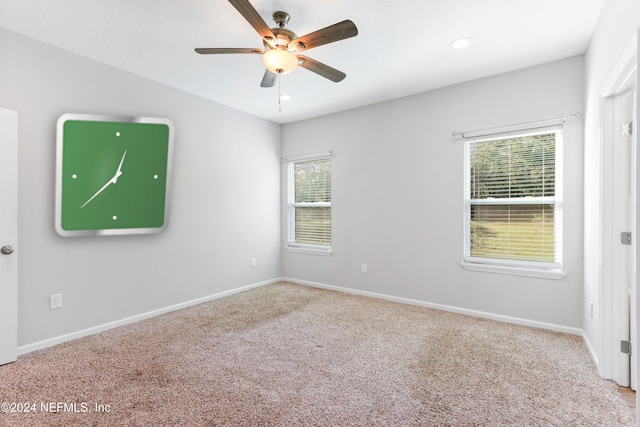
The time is 12:38
